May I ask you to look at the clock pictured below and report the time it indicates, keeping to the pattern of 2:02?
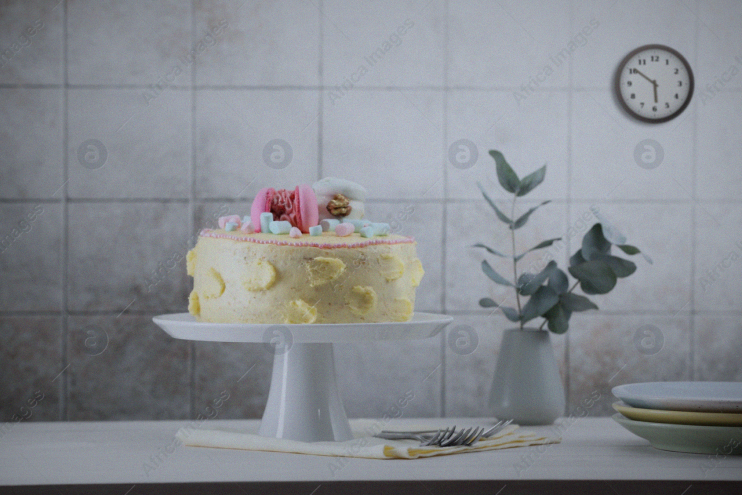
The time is 5:51
